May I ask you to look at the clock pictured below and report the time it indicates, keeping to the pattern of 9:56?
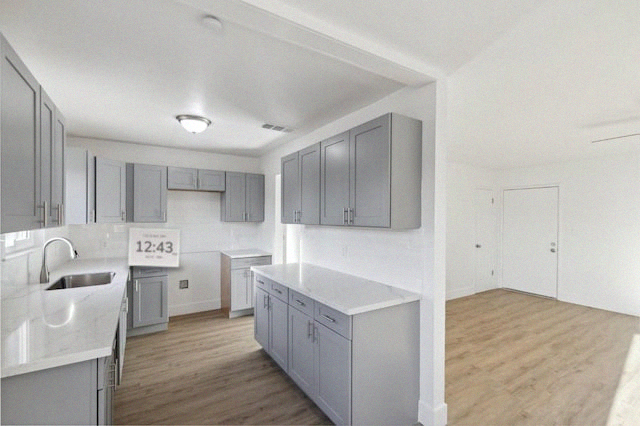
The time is 12:43
